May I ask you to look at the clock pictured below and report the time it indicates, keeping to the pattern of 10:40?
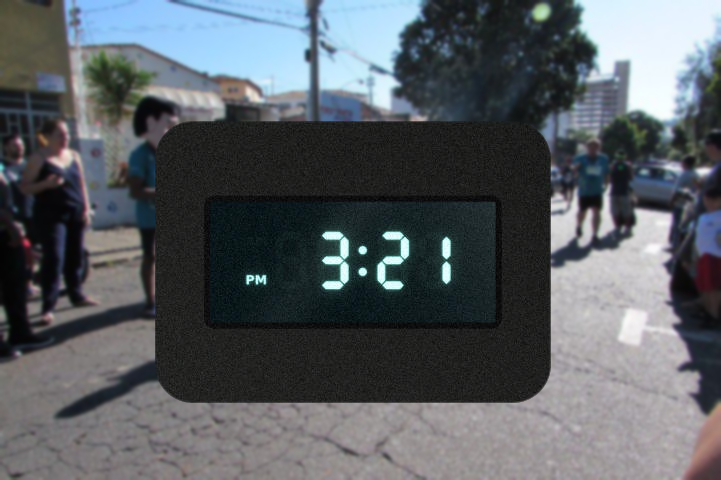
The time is 3:21
